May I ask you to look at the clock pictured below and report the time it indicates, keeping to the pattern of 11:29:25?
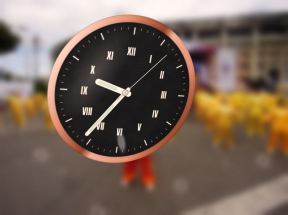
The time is 9:36:07
